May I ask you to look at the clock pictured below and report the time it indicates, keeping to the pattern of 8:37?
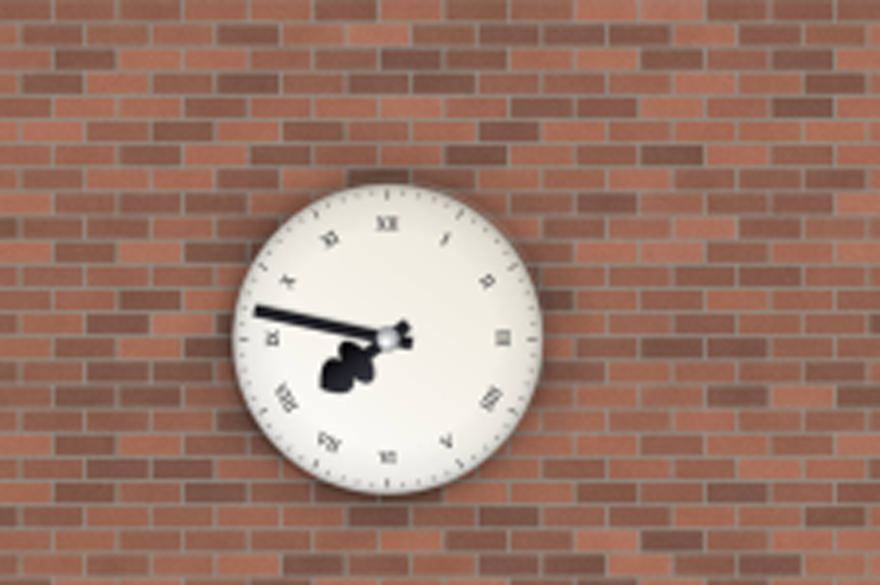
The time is 7:47
